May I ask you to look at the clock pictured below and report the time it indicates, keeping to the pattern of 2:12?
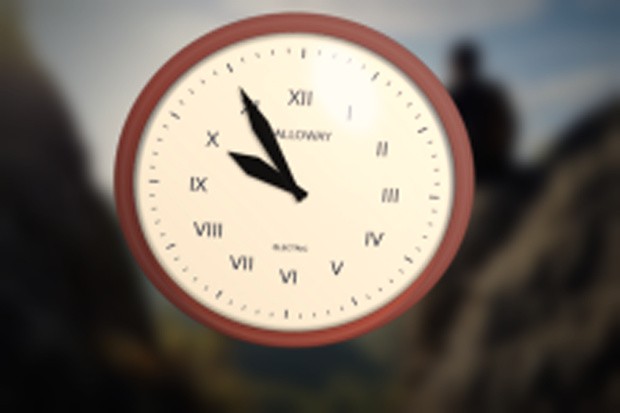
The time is 9:55
